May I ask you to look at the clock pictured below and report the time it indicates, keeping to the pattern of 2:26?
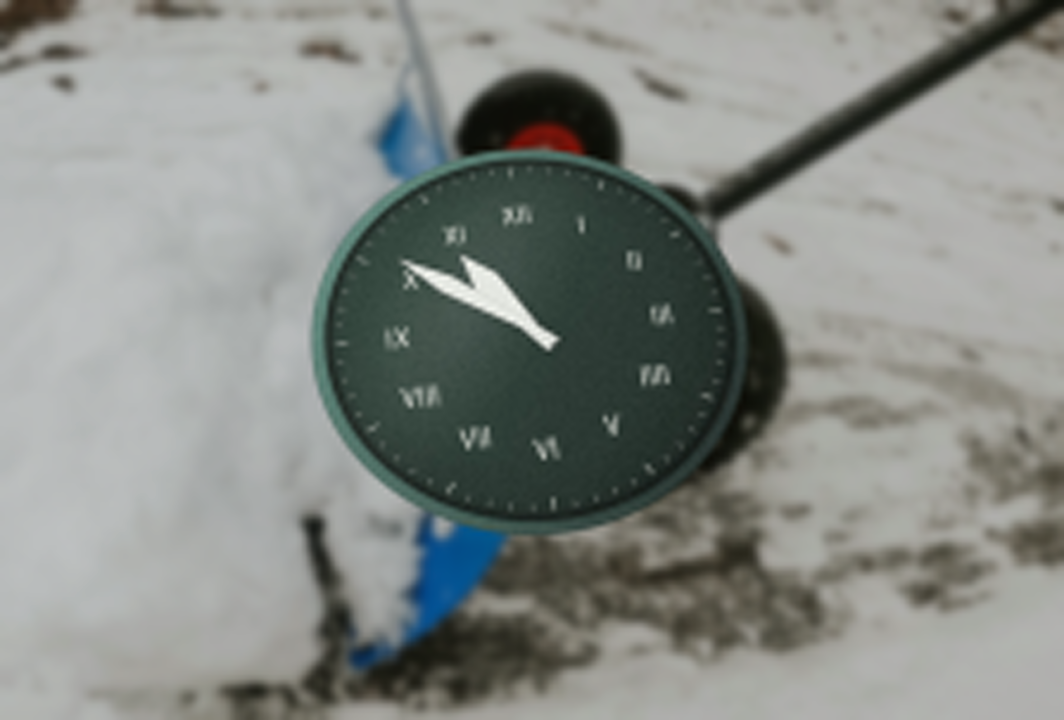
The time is 10:51
